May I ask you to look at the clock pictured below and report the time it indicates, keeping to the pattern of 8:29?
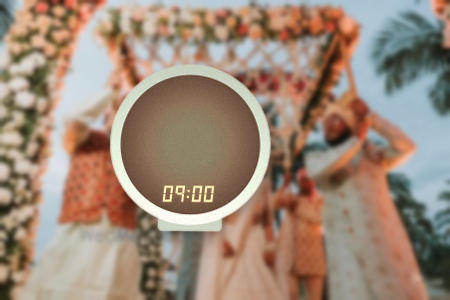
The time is 9:00
